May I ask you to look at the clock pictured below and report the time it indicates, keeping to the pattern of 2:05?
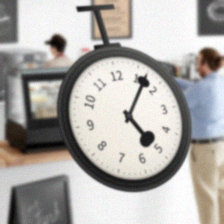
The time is 5:07
